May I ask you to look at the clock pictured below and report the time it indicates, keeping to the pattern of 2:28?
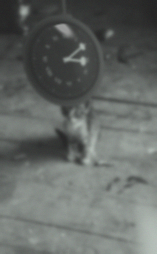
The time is 3:09
